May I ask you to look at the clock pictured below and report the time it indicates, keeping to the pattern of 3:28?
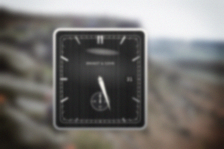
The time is 5:27
